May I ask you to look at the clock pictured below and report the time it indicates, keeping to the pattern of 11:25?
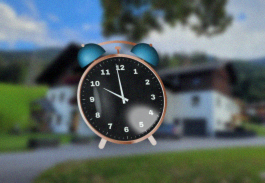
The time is 9:59
